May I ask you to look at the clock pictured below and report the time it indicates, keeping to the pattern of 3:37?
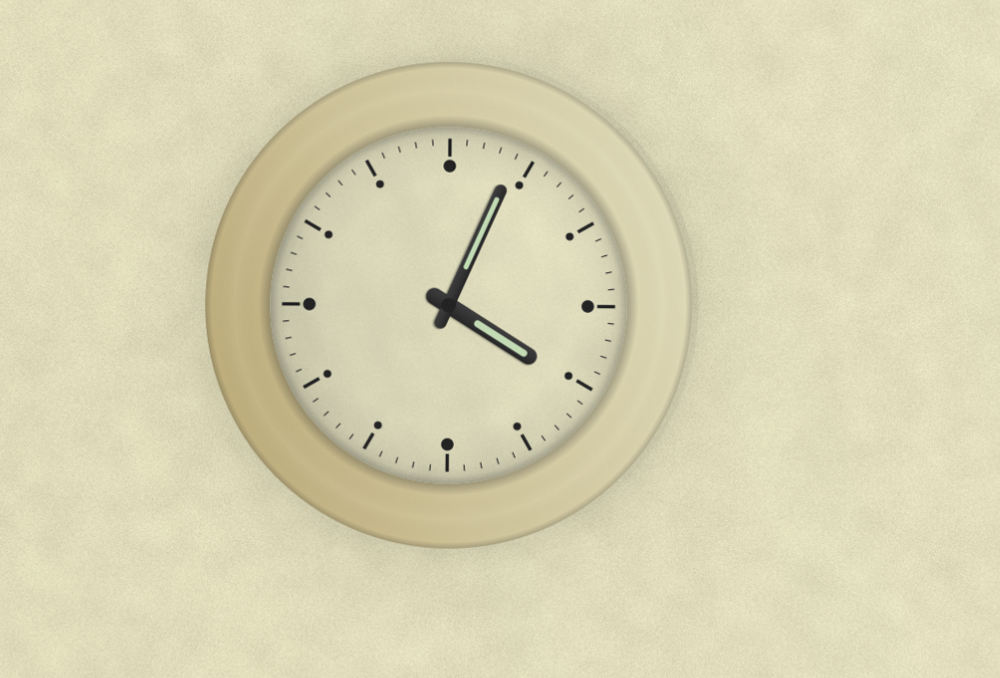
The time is 4:04
